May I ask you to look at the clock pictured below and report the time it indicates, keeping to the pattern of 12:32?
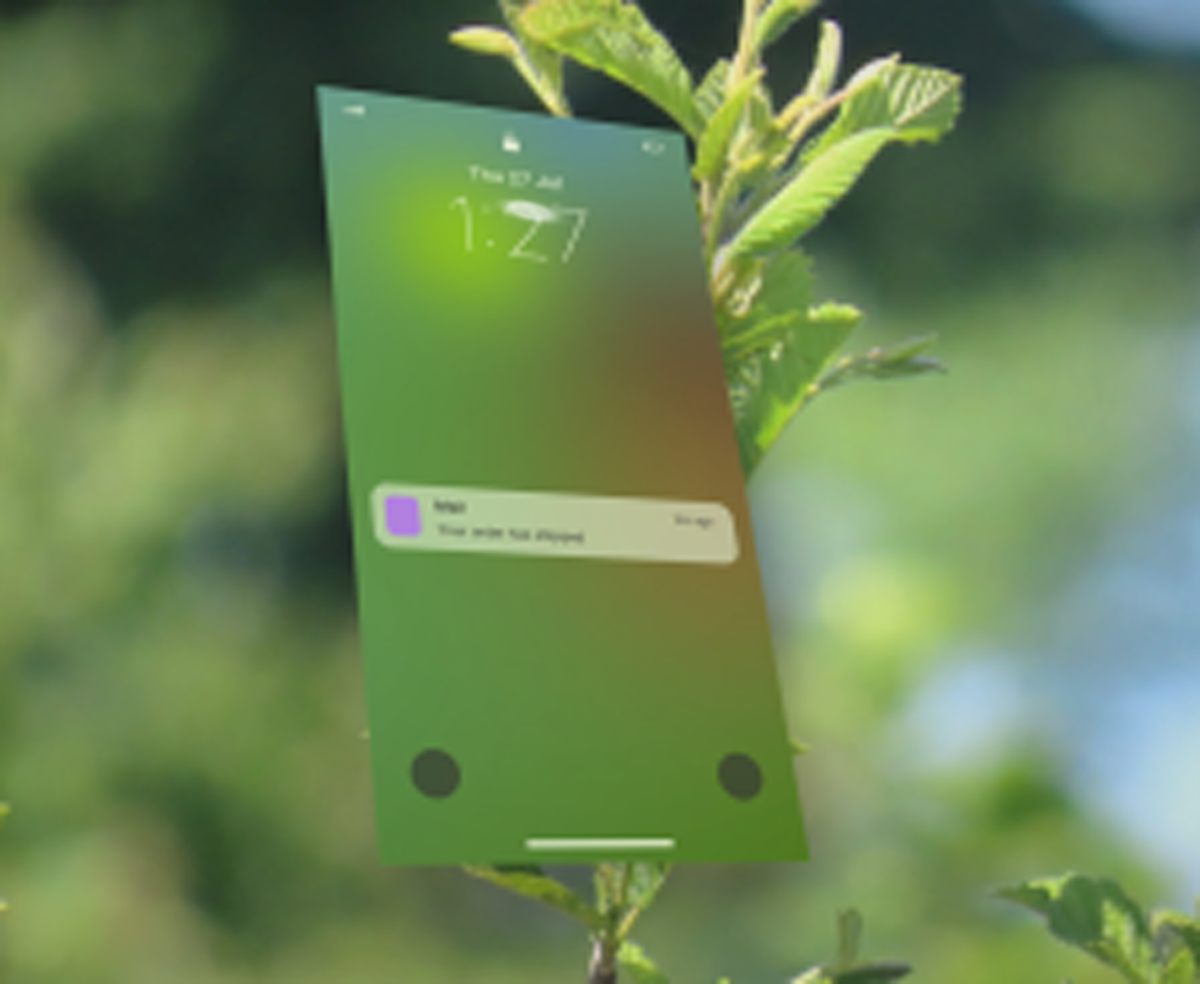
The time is 1:27
